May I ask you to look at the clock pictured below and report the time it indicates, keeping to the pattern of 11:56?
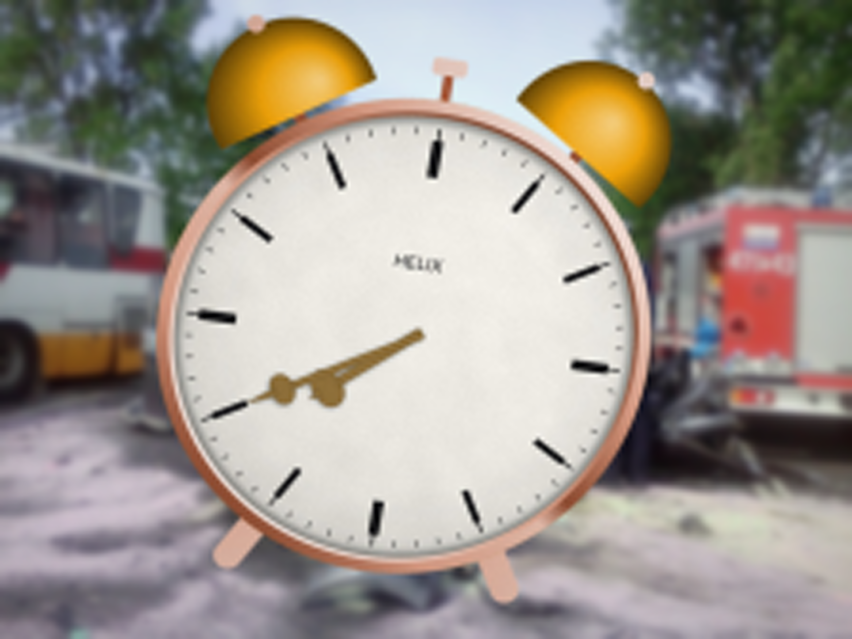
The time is 7:40
